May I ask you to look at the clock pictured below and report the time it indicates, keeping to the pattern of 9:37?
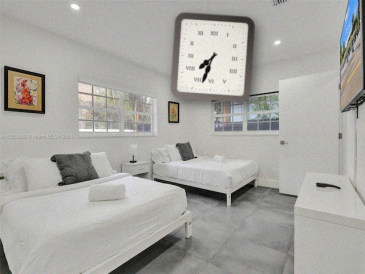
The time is 7:33
